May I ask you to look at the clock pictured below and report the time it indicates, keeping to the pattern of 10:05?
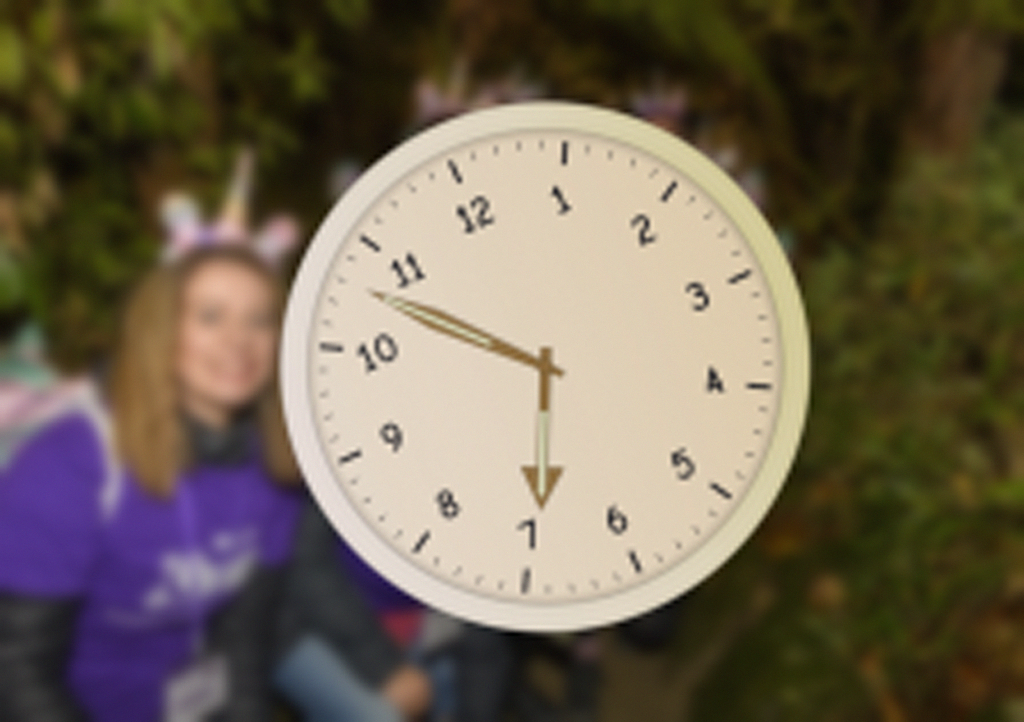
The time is 6:53
